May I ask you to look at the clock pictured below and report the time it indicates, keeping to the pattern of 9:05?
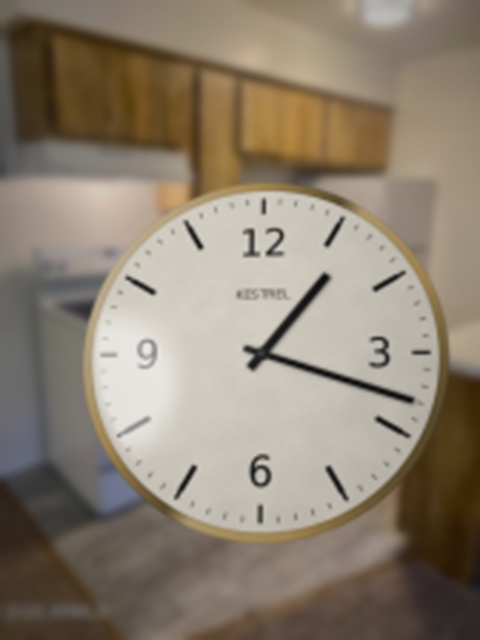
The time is 1:18
